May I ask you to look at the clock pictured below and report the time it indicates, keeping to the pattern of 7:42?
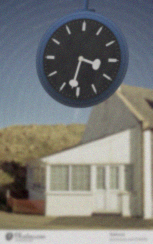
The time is 3:32
